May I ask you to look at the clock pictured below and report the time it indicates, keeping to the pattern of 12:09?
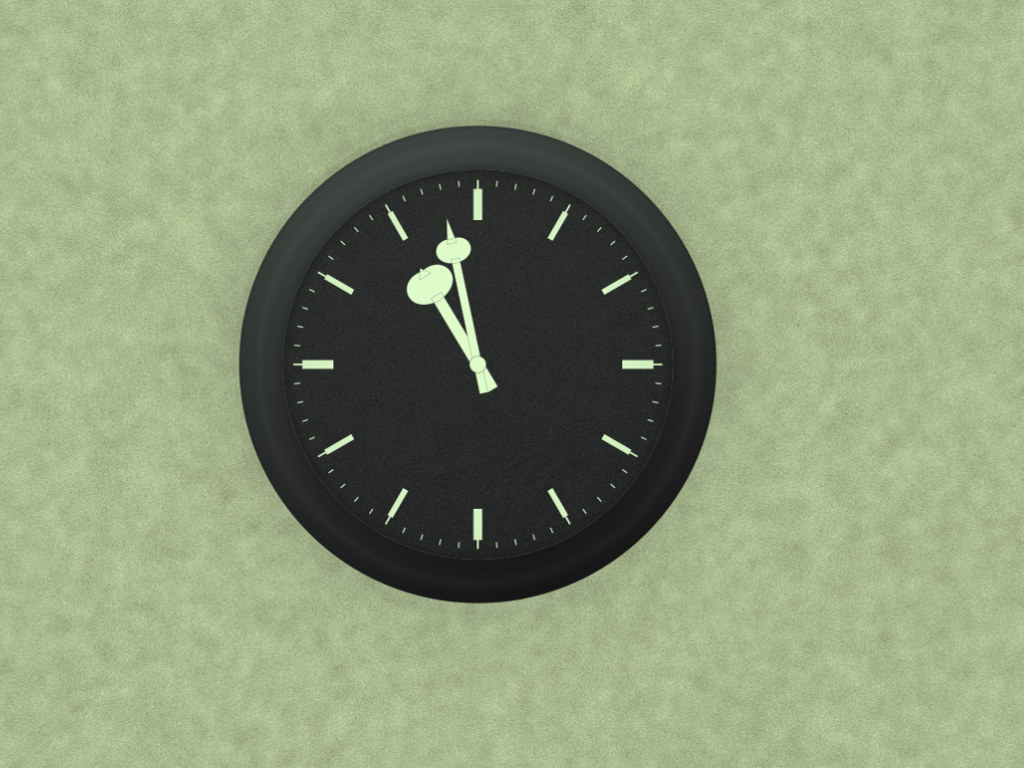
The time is 10:58
